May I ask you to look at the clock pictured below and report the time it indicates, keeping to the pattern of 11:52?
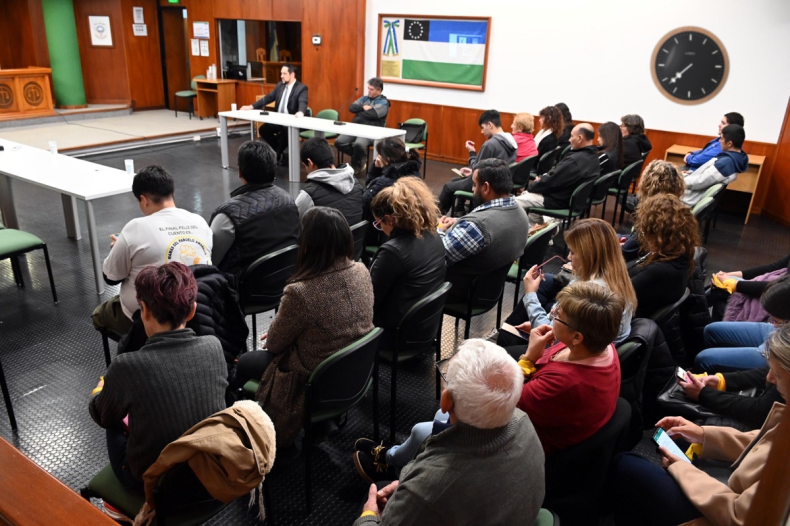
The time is 7:38
